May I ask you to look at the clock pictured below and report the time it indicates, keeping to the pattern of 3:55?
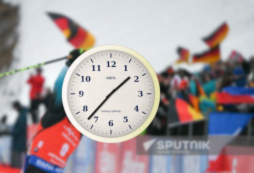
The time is 1:37
